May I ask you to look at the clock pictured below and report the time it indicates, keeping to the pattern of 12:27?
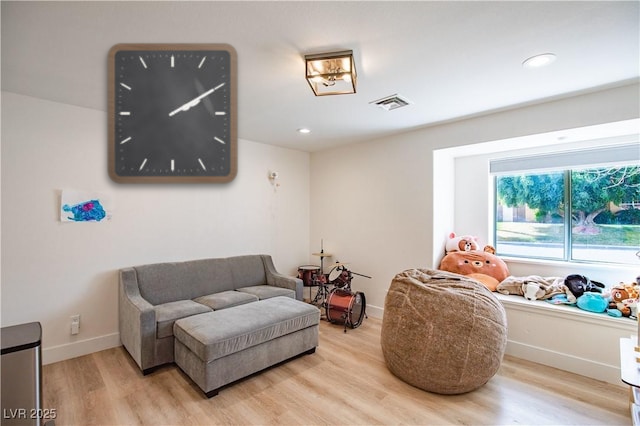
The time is 2:10
